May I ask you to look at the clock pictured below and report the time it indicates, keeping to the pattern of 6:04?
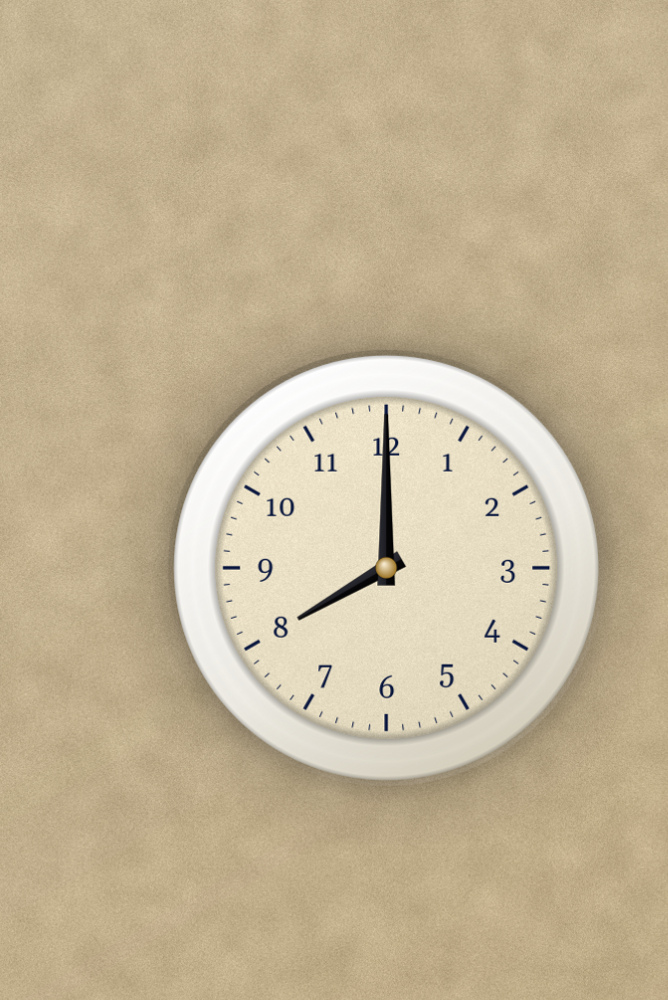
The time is 8:00
